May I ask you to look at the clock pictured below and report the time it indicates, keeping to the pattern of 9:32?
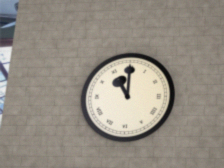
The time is 11:00
